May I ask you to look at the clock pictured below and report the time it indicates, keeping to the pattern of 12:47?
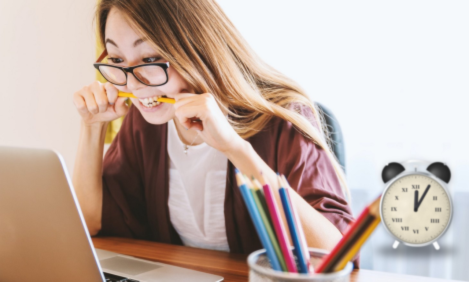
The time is 12:05
